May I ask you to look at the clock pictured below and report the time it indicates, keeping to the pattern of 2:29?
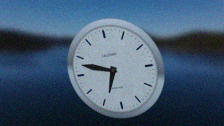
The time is 6:48
